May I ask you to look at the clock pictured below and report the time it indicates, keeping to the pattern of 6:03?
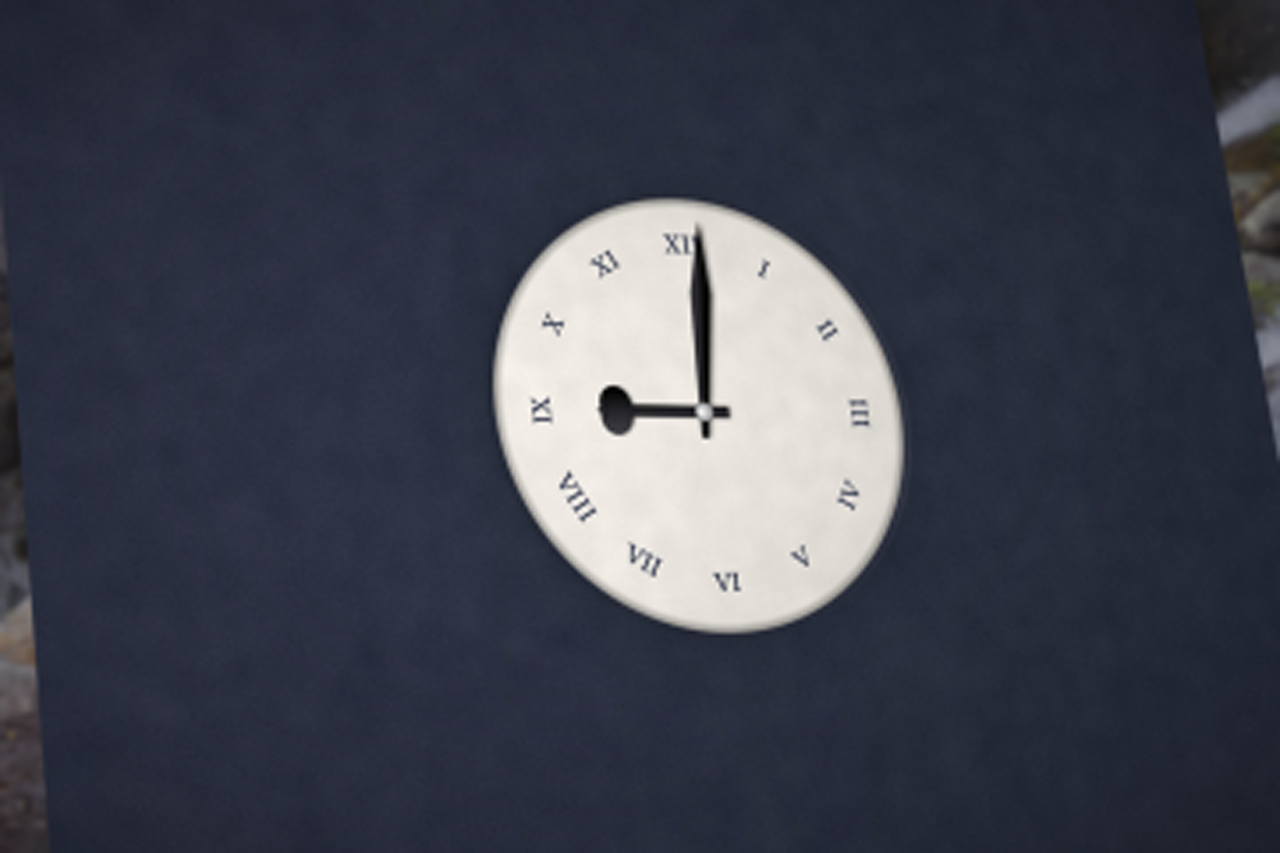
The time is 9:01
